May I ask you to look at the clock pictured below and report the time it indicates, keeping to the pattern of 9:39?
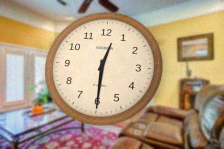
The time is 12:30
